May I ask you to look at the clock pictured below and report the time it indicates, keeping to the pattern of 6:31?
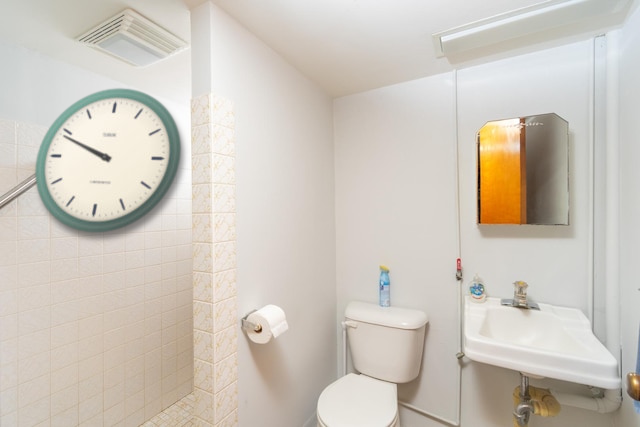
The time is 9:49
